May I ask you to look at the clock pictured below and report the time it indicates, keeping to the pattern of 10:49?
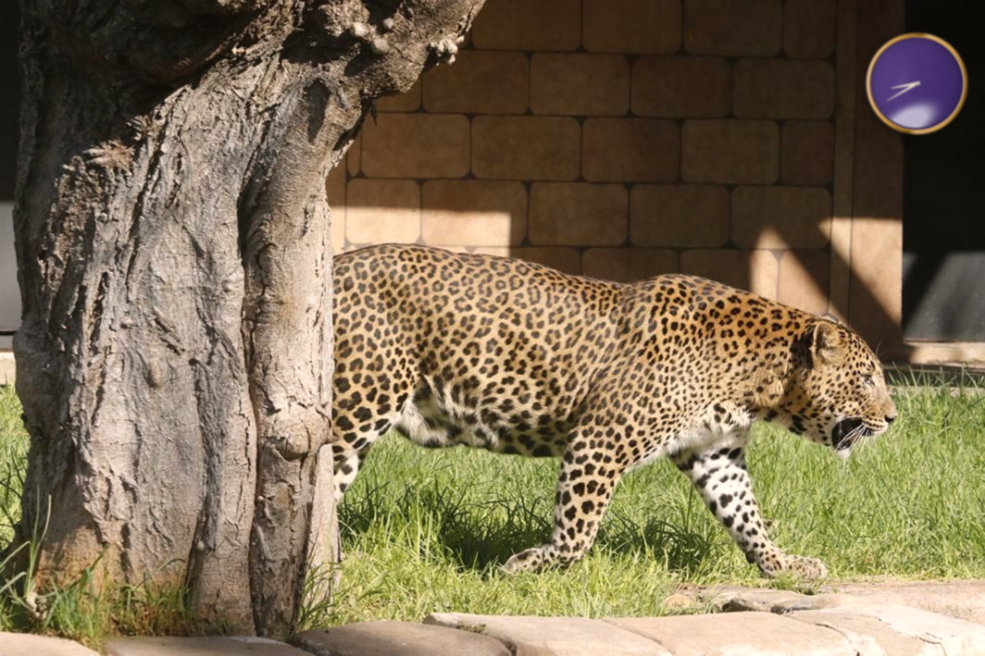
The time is 8:40
